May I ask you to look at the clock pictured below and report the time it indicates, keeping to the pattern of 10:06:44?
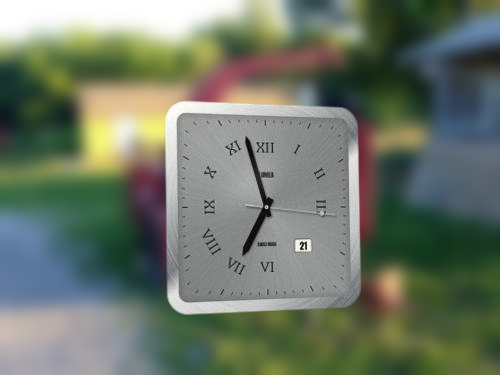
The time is 6:57:16
